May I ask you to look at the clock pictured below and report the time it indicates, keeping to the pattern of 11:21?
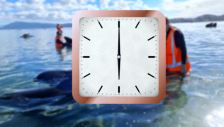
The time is 6:00
